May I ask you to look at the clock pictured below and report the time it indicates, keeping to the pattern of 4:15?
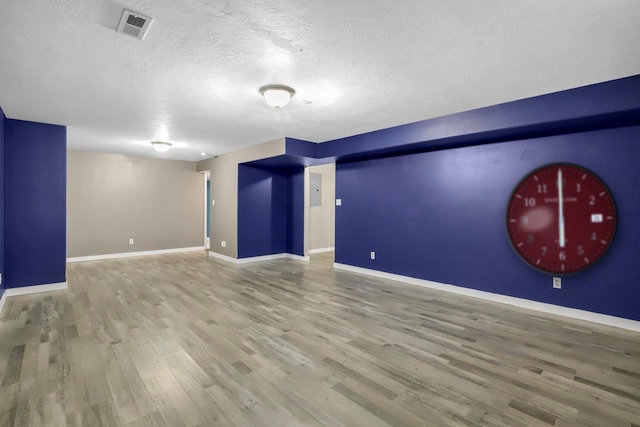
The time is 6:00
